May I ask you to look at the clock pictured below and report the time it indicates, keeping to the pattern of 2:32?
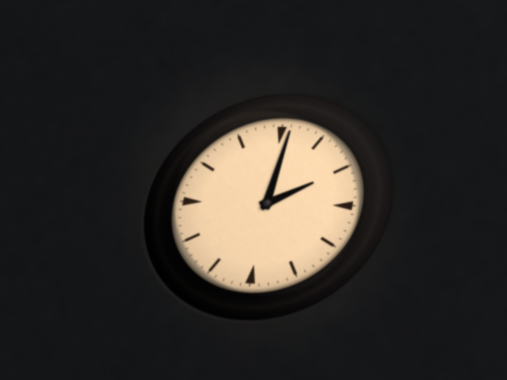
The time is 2:01
